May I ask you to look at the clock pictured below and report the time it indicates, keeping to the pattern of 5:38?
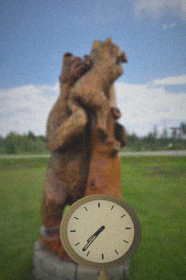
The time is 7:37
